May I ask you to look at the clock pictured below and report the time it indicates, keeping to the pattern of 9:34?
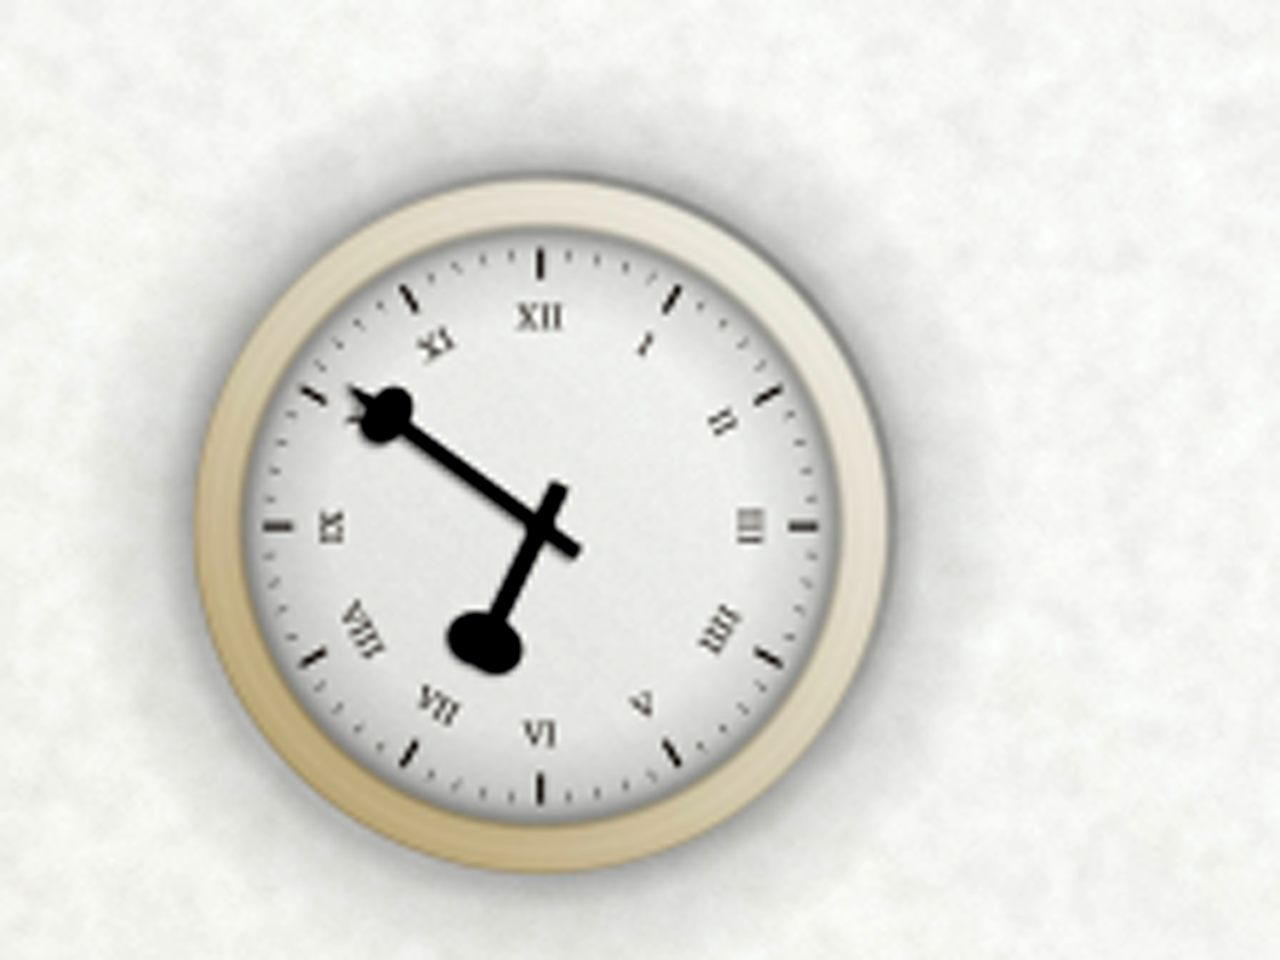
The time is 6:51
